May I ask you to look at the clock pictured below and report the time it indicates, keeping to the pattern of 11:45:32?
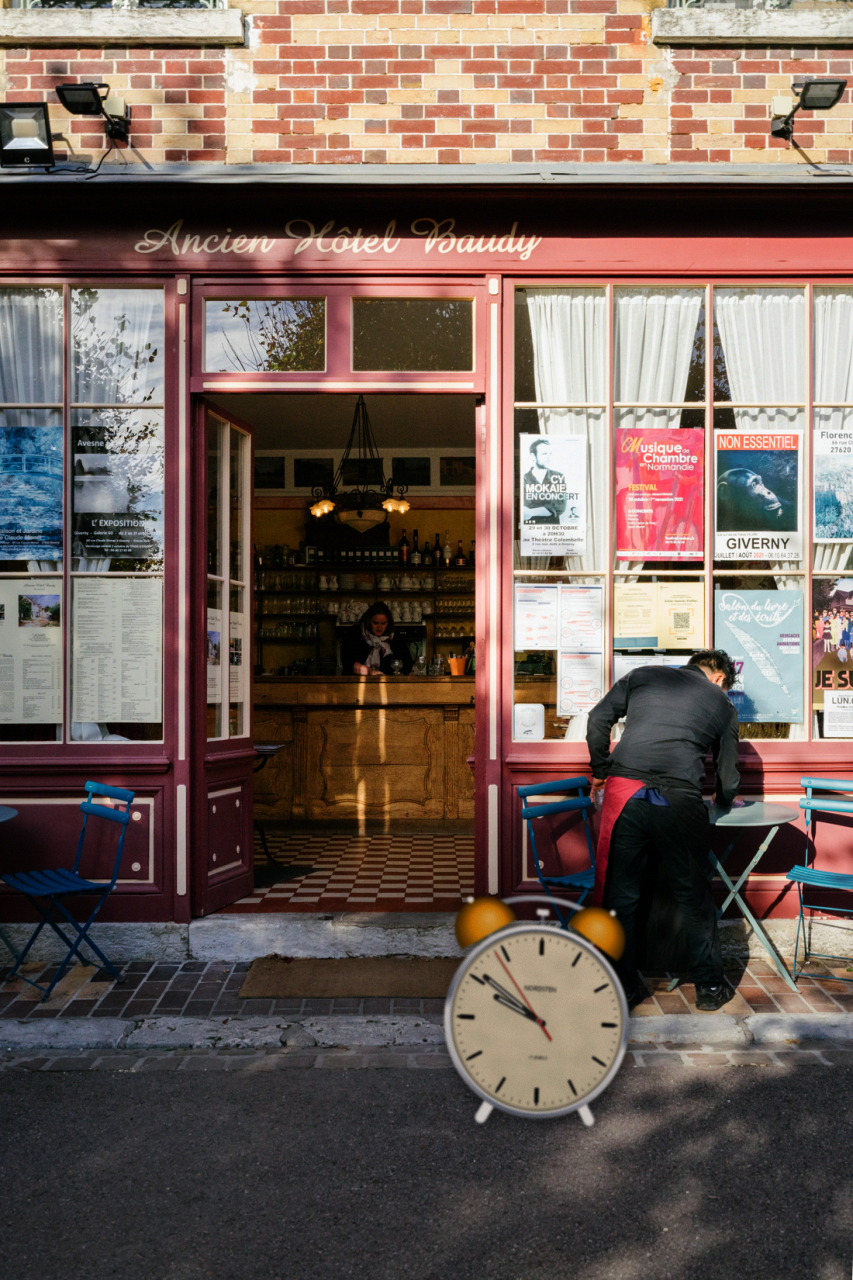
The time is 9:50:54
